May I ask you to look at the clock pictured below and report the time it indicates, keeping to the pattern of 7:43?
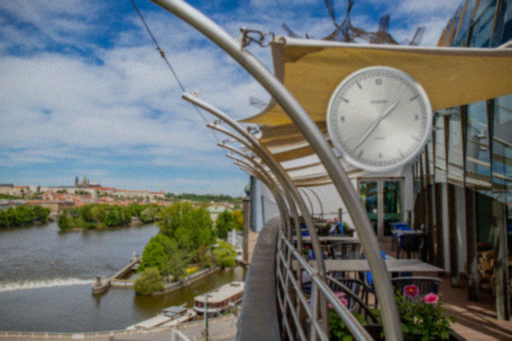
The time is 1:37
